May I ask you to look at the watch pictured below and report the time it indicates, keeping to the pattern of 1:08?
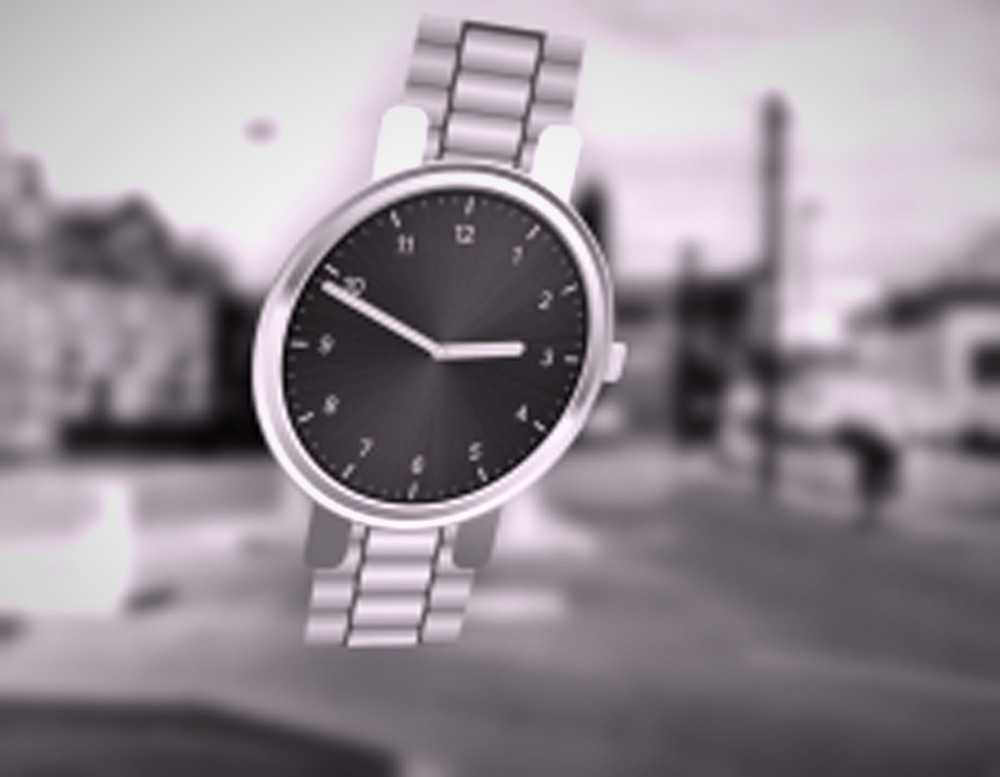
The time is 2:49
